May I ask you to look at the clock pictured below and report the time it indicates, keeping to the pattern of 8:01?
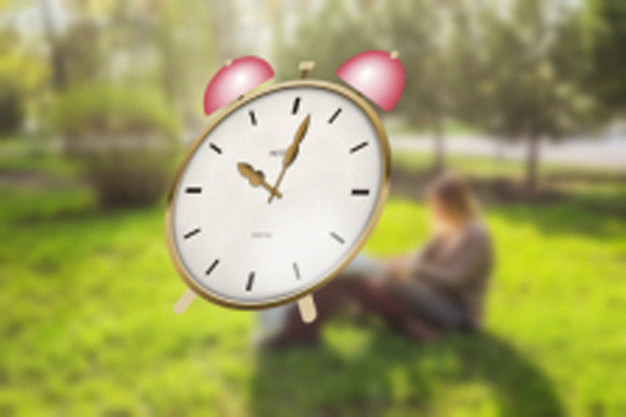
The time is 10:02
